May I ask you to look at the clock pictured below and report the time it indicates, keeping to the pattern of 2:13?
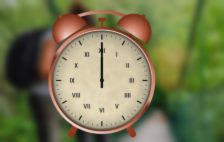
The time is 12:00
